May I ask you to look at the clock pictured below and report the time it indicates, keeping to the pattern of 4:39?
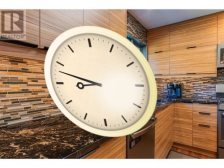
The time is 8:48
